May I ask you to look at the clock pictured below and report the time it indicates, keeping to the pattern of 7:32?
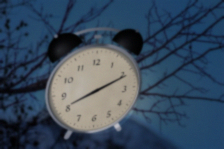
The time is 8:11
